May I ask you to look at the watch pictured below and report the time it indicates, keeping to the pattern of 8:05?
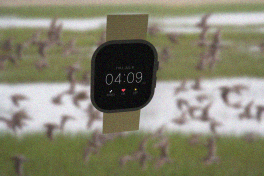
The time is 4:09
